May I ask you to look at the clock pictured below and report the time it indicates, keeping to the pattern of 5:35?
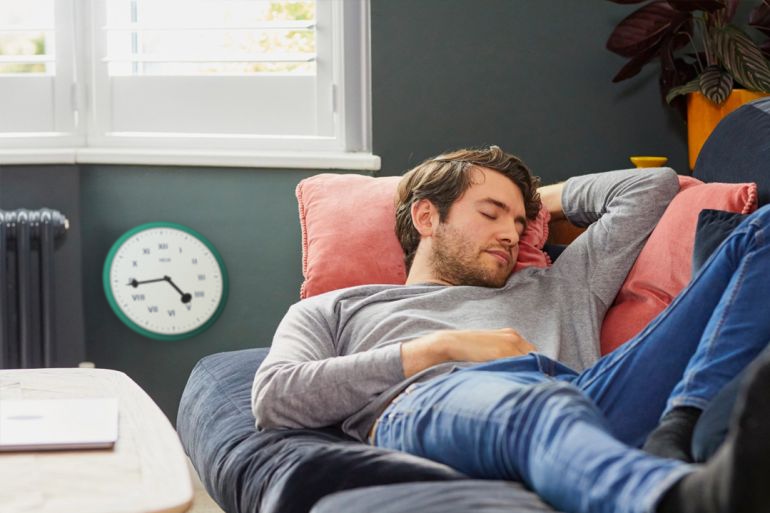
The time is 4:44
